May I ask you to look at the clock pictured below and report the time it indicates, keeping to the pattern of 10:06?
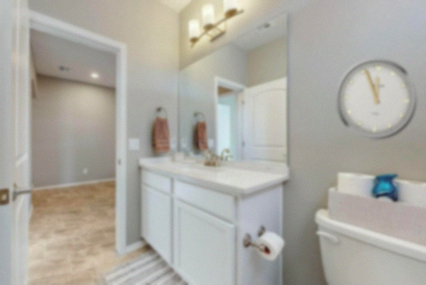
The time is 11:56
